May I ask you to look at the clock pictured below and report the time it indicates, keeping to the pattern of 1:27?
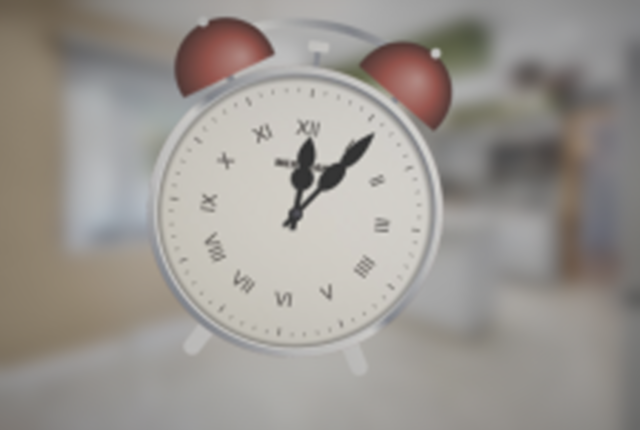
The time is 12:06
